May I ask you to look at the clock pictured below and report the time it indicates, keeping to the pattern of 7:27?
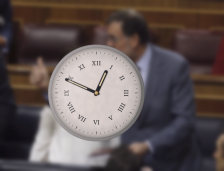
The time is 12:49
